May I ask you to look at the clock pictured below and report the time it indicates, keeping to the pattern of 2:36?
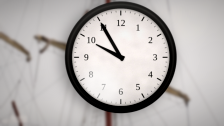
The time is 9:55
